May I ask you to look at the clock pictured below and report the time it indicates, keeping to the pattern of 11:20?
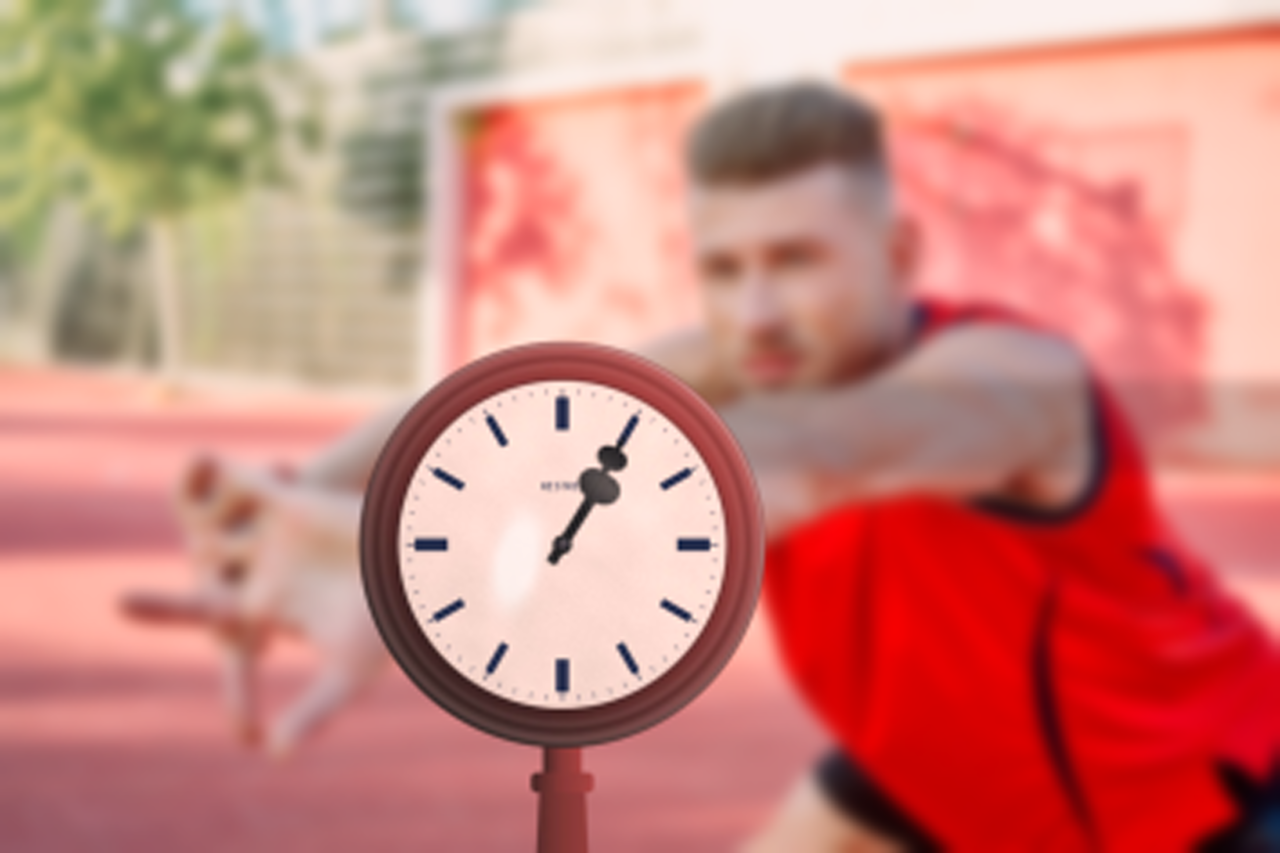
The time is 1:05
